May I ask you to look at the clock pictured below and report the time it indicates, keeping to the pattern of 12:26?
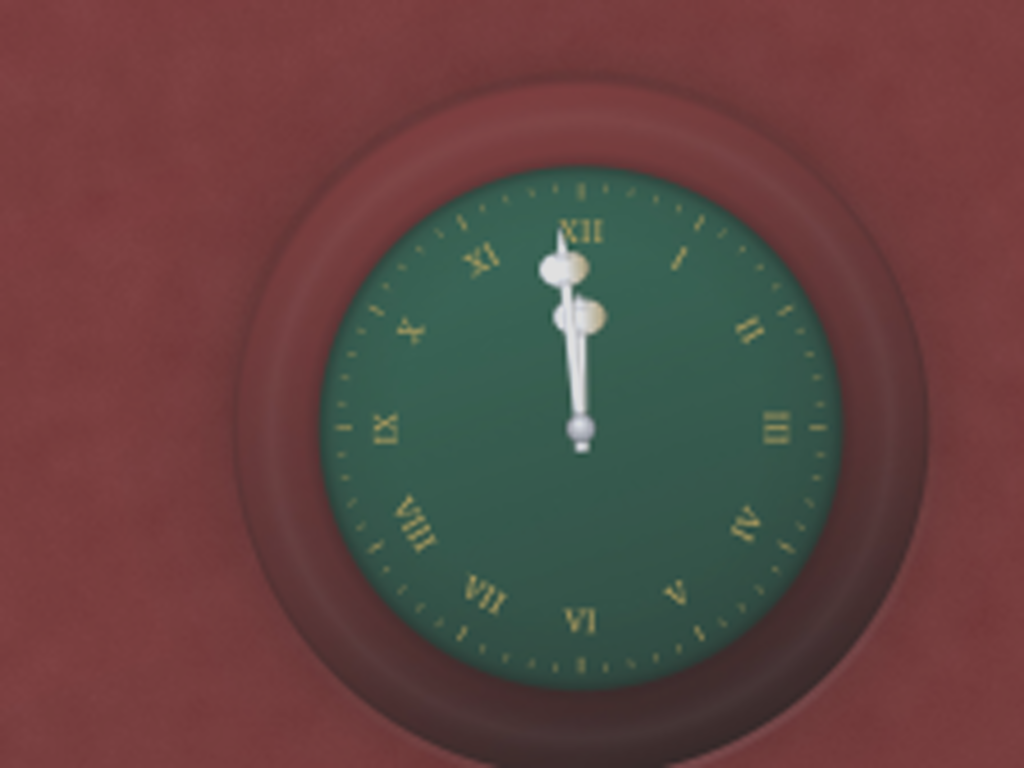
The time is 11:59
